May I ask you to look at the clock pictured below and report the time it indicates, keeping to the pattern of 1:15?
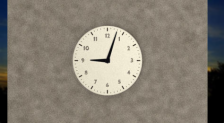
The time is 9:03
